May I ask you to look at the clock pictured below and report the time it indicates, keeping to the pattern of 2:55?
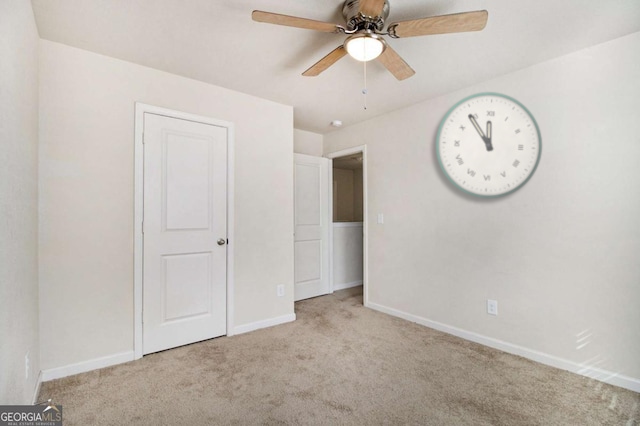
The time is 11:54
